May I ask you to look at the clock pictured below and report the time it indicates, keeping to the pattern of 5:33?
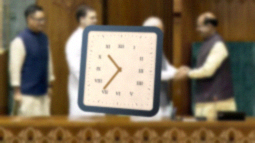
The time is 10:36
